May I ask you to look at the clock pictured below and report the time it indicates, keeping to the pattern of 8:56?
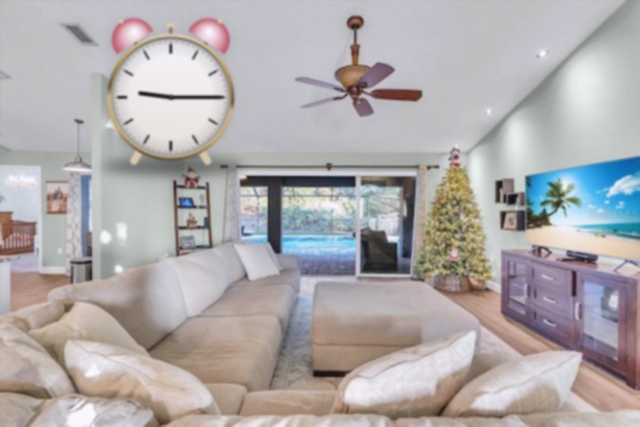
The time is 9:15
